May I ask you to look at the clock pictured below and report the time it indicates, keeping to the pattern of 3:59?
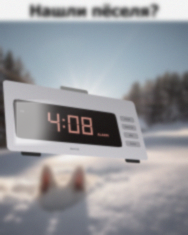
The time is 4:08
